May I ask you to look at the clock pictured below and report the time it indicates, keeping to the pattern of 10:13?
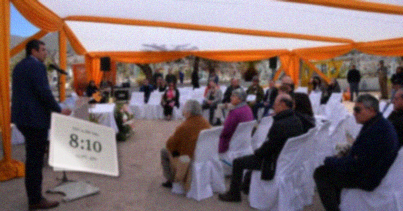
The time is 8:10
